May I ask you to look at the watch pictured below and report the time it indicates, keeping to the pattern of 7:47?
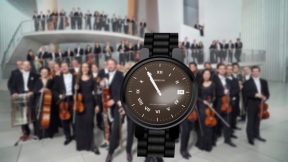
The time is 10:55
